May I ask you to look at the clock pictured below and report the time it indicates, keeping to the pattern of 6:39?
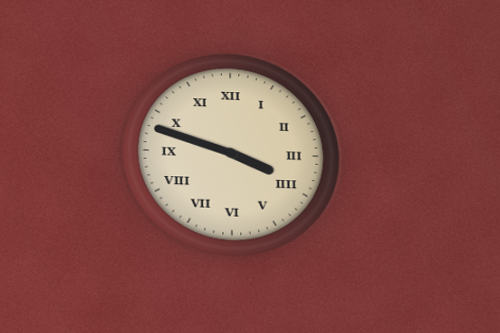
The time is 3:48
